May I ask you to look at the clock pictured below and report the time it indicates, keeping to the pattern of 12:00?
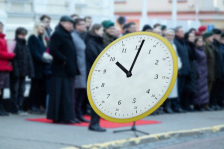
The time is 10:01
